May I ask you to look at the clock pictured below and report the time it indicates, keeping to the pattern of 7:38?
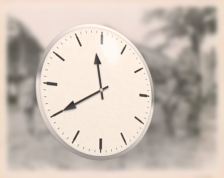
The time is 11:40
